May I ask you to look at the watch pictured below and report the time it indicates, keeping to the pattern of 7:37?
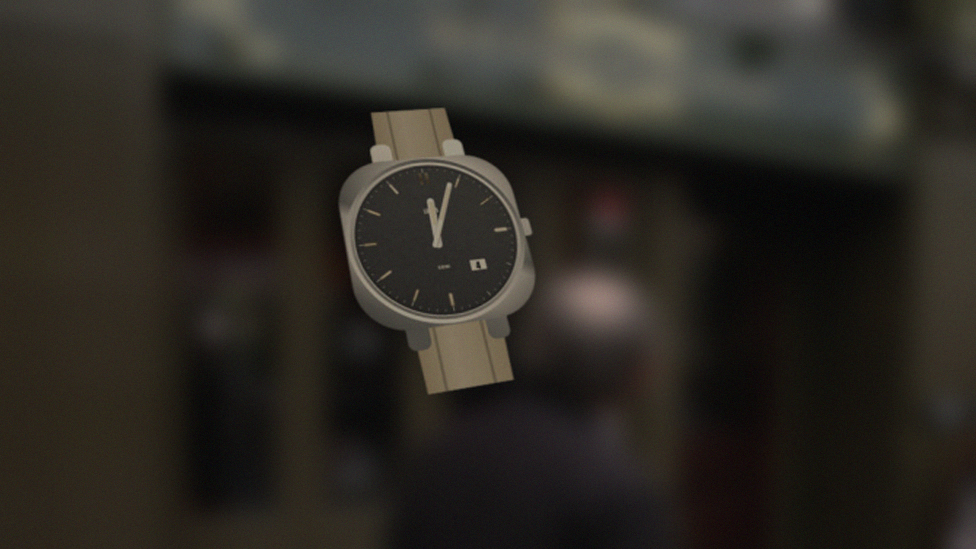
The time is 12:04
